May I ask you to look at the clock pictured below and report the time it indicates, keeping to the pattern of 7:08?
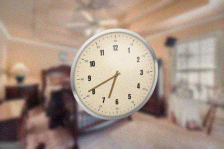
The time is 6:41
